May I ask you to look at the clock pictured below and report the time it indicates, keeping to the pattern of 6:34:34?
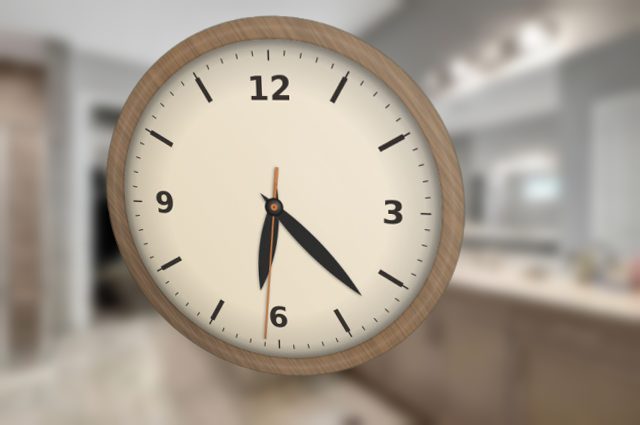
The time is 6:22:31
